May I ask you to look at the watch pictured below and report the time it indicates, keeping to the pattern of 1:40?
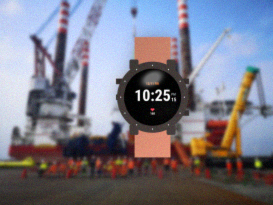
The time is 10:25
